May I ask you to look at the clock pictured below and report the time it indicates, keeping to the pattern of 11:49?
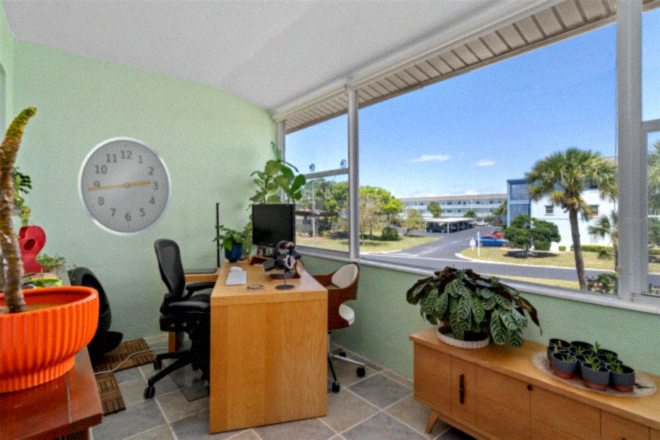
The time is 2:44
